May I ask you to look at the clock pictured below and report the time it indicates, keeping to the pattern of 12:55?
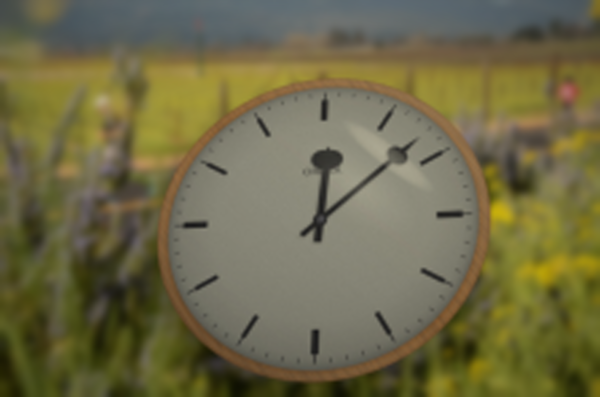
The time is 12:08
